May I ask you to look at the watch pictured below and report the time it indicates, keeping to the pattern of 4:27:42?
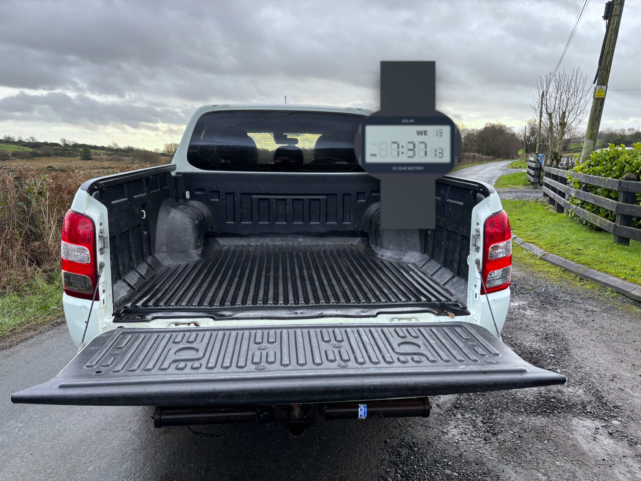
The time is 7:37:13
